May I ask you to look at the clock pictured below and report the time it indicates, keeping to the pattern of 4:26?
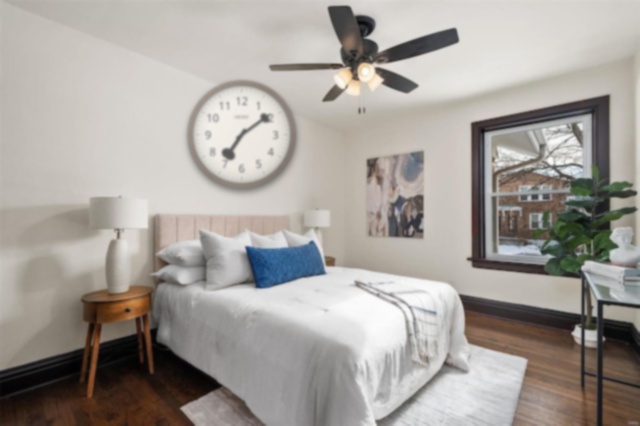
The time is 7:09
